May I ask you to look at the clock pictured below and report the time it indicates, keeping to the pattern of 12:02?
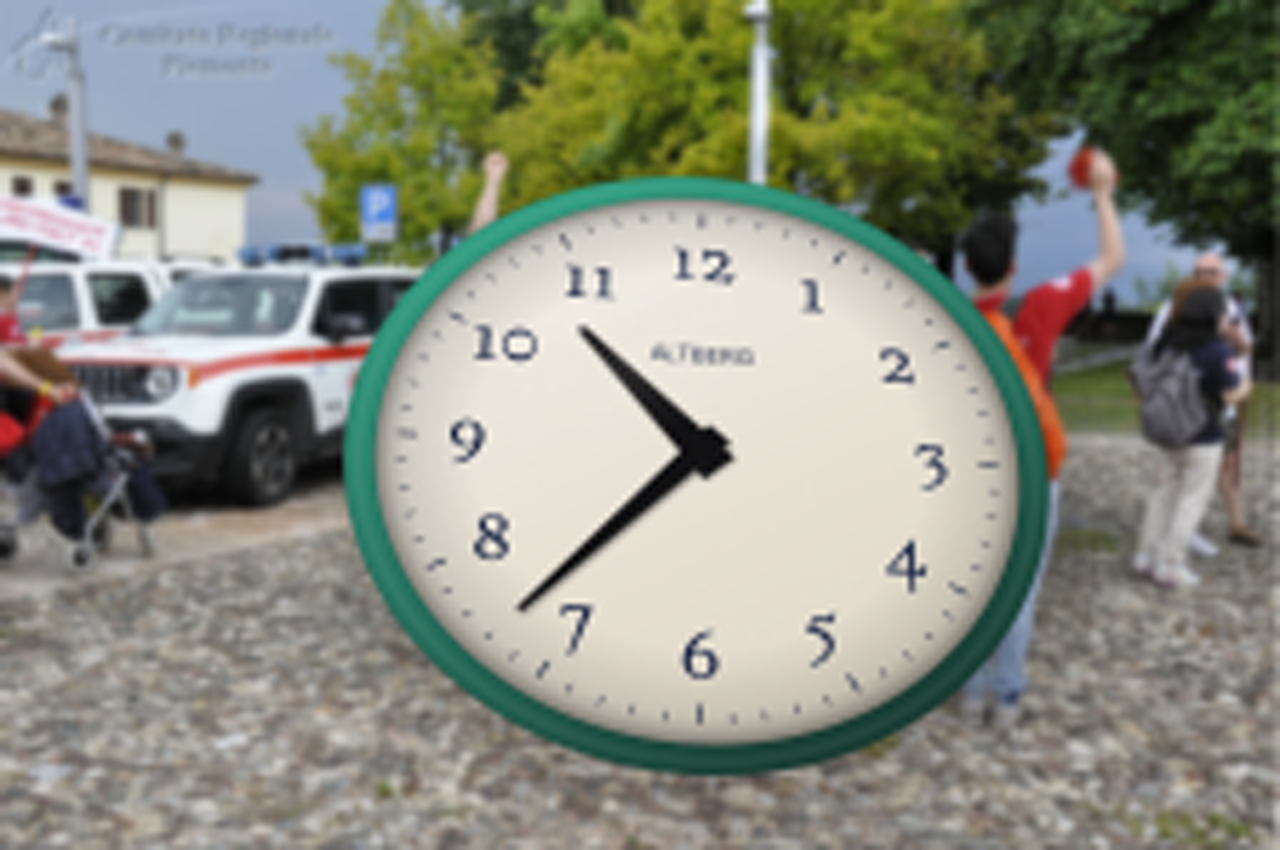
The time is 10:37
